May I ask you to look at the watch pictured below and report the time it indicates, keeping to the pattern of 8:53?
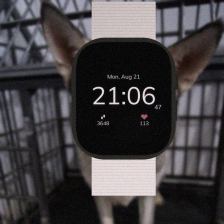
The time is 21:06
